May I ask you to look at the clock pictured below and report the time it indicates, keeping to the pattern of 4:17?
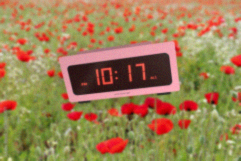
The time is 10:17
